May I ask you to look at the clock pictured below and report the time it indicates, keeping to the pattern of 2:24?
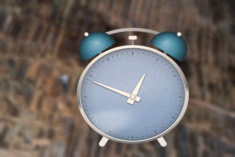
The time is 12:49
